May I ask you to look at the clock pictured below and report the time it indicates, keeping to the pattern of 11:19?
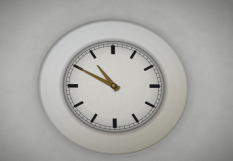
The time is 10:50
